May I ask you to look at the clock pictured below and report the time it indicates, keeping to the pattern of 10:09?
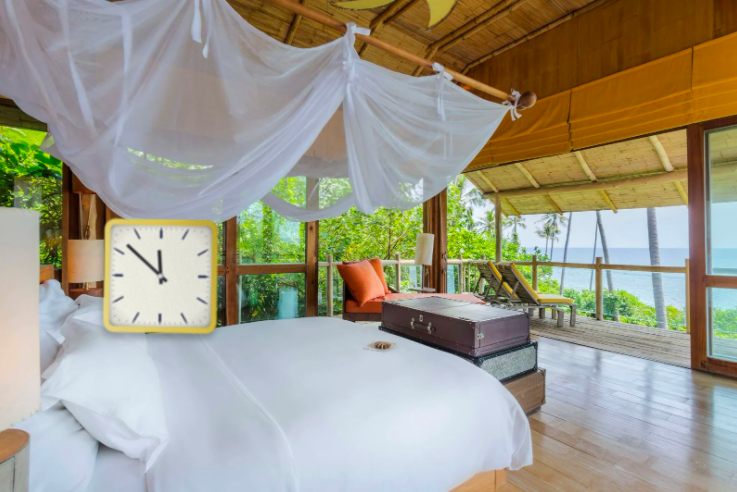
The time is 11:52
